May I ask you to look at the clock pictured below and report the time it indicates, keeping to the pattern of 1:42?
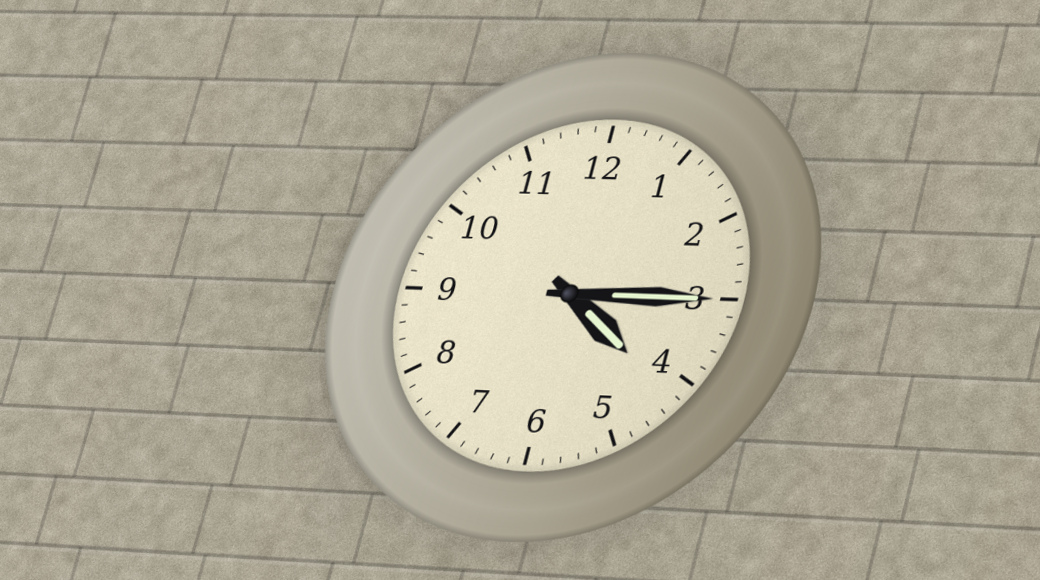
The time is 4:15
